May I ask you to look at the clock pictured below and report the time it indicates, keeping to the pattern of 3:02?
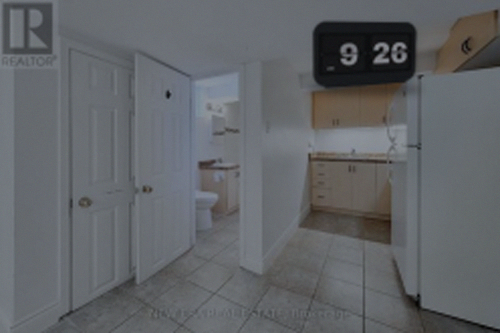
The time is 9:26
